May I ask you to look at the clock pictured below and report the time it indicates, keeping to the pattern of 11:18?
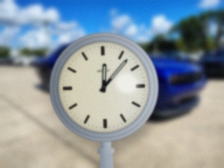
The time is 12:07
